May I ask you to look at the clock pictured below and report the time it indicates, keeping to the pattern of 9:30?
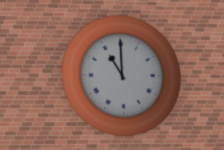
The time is 11:00
